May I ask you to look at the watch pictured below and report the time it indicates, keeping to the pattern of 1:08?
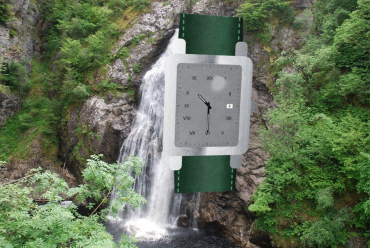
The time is 10:30
